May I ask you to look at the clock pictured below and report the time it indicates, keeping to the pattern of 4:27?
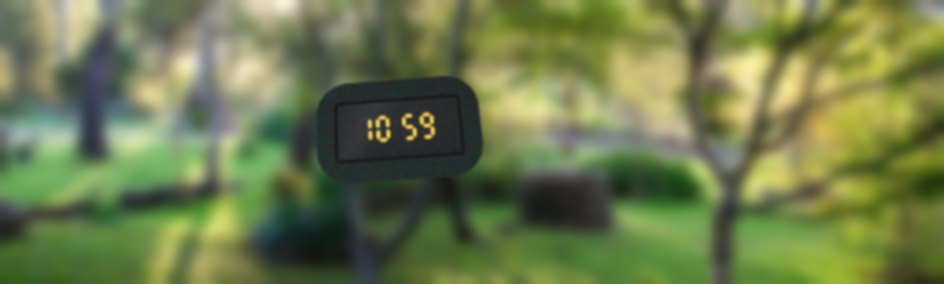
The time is 10:59
